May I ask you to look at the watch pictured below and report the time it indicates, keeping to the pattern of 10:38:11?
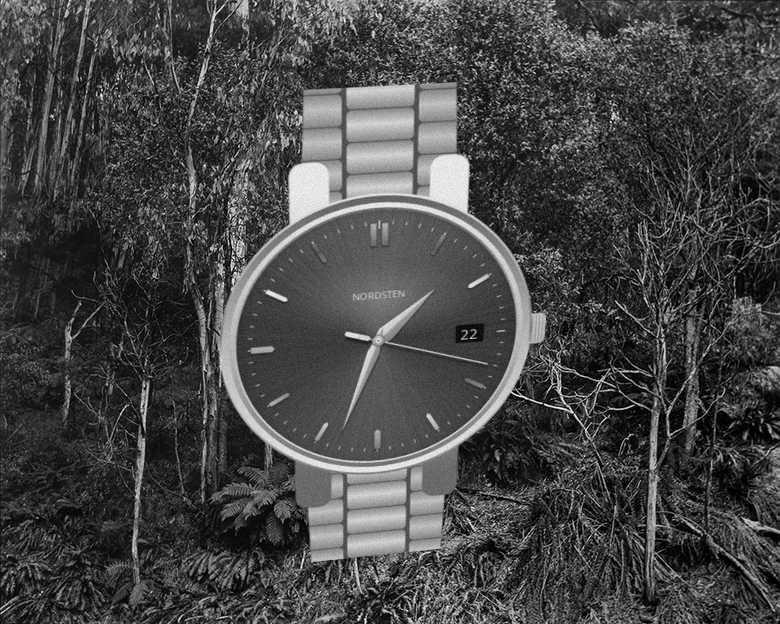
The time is 1:33:18
